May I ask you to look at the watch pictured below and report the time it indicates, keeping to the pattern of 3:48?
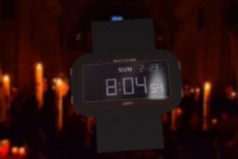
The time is 8:04
